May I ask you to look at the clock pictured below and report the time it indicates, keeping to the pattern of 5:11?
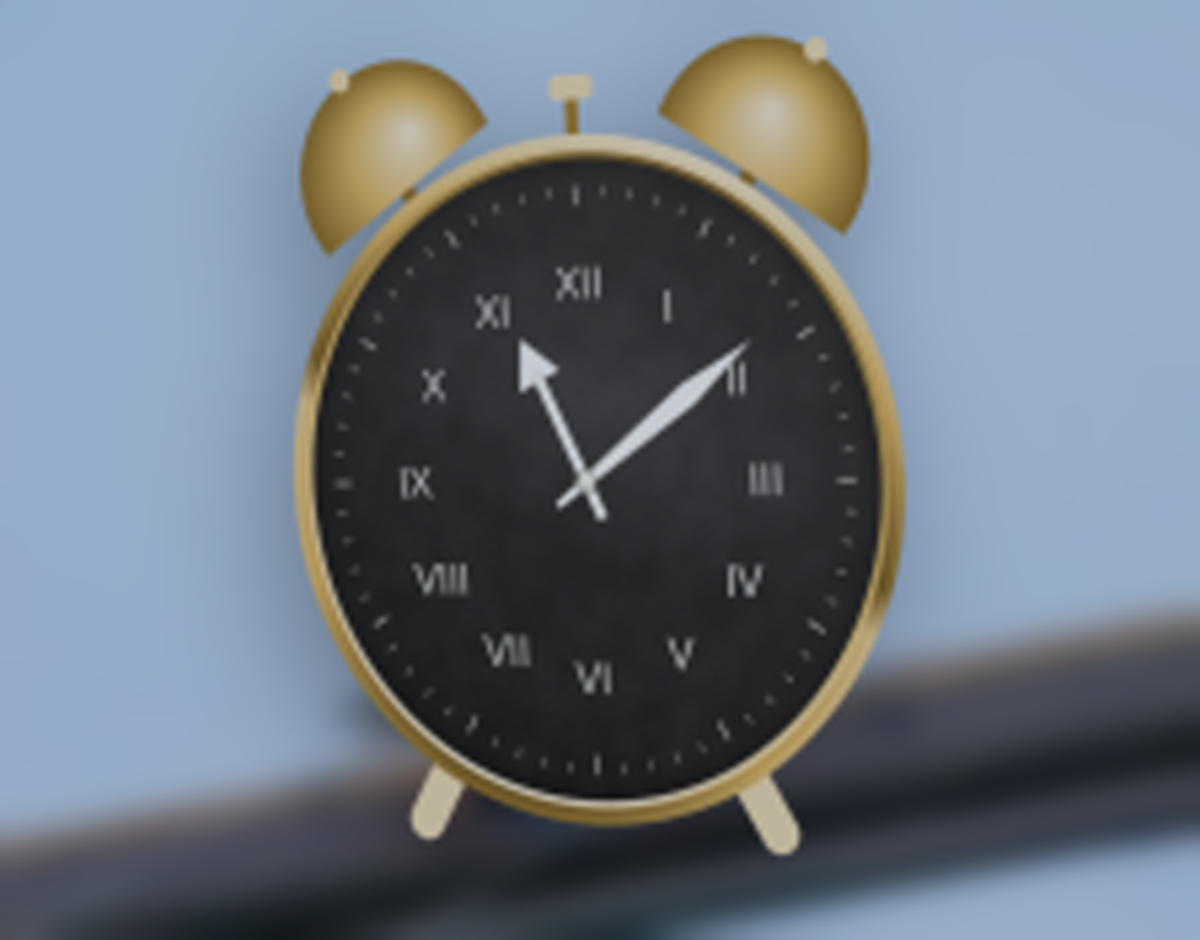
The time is 11:09
